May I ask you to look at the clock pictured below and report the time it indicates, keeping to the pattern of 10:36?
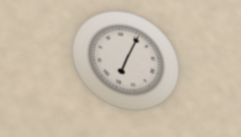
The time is 7:06
